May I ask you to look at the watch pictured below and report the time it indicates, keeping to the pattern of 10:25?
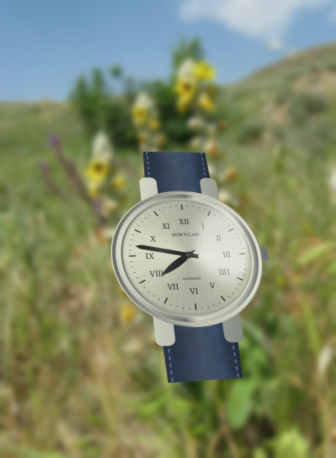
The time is 7:47
